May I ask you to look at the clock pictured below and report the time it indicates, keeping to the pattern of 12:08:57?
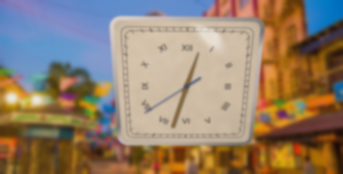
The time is 12:32:39
